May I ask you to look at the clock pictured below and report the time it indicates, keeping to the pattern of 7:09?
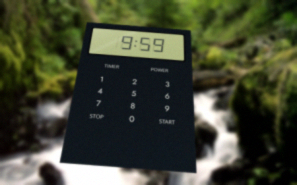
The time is 9:59
